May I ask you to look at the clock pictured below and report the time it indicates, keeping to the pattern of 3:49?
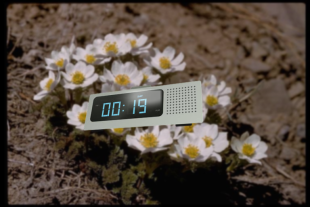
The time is 0:19
